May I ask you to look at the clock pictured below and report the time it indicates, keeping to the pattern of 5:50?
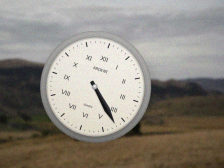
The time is 4:22
